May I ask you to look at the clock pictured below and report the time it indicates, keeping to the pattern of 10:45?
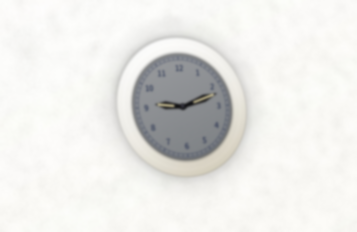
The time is 9:12
